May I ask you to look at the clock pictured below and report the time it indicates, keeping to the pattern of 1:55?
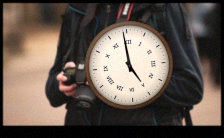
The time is 4:59
